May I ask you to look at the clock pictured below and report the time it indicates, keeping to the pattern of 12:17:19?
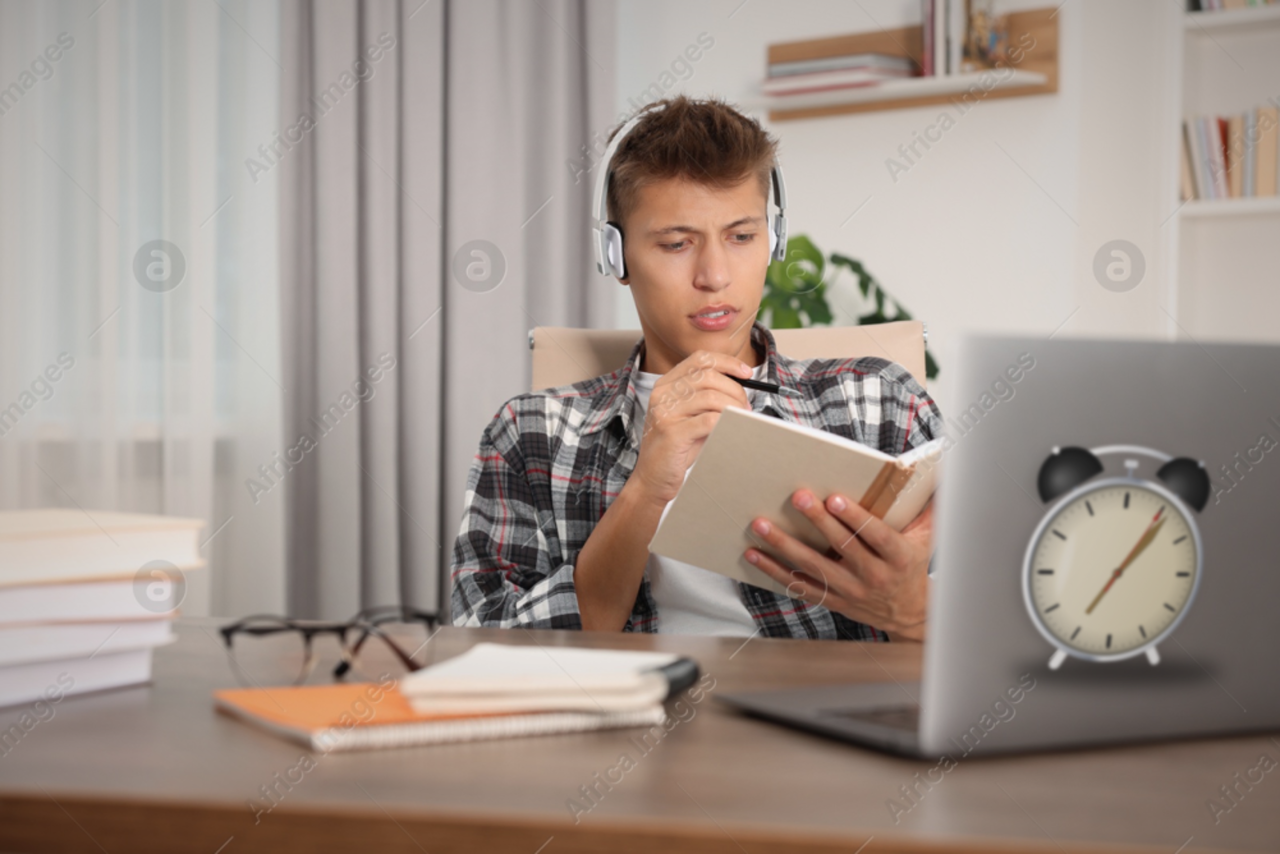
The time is 7:06:05
